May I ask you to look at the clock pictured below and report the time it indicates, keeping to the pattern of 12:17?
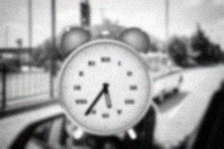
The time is 5:36
